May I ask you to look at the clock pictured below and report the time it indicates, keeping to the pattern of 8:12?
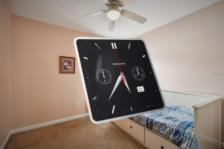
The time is 5:37
